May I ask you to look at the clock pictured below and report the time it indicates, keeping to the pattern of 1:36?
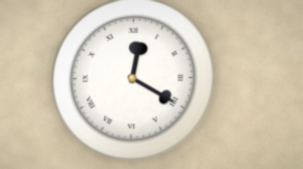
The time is 12:20
